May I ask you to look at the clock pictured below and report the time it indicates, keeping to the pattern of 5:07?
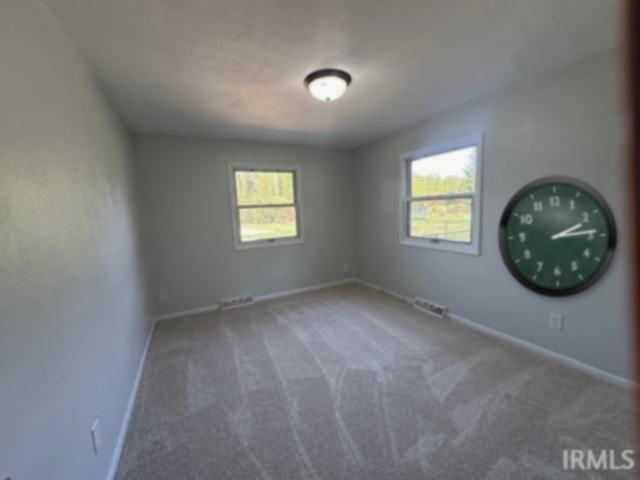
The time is 2:14
